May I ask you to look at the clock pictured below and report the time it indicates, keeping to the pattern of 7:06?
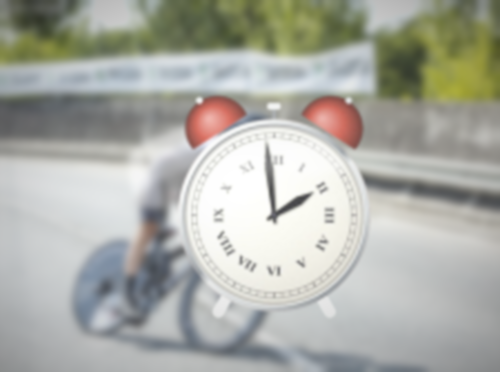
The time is 1:59
